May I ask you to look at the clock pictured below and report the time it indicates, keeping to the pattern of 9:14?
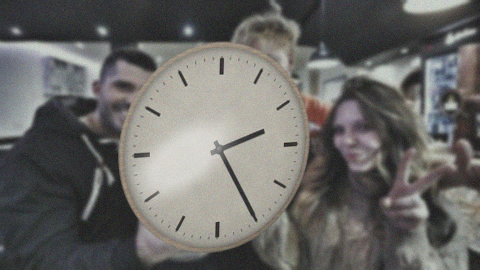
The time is 2:25
